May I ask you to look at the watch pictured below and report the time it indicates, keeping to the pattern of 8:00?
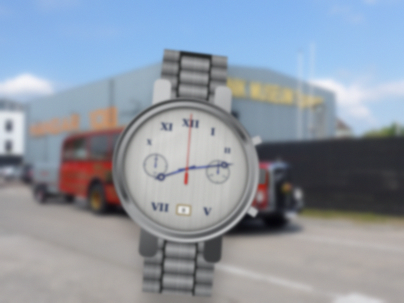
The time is 8:13
